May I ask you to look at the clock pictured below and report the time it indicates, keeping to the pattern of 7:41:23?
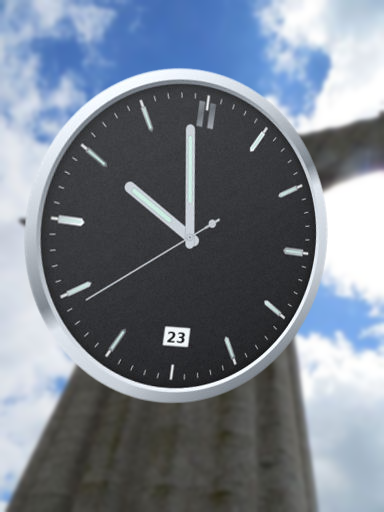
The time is 9:58:39
